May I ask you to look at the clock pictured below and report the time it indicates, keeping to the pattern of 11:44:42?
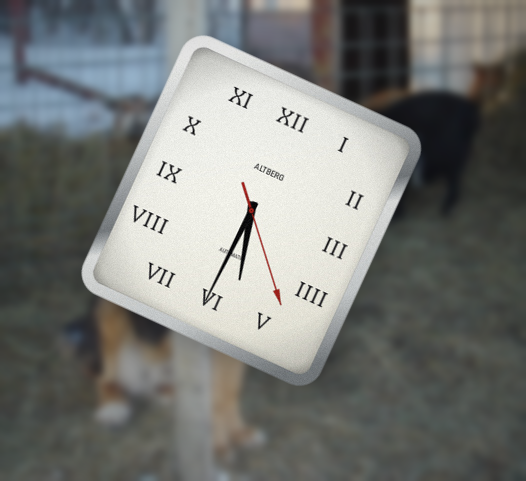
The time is 5:30:23
